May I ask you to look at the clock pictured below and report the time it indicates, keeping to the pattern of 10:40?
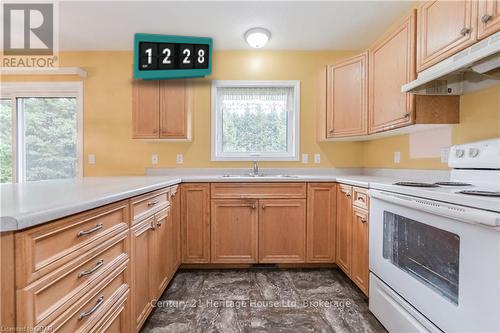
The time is 12:28
